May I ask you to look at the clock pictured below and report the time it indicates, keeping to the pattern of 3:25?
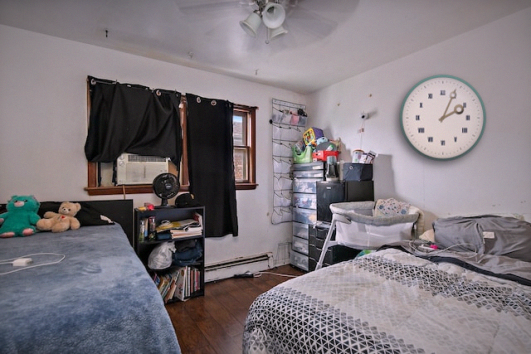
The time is 2:04
